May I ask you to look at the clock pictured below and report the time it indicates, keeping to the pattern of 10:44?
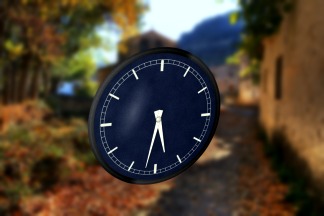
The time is 5:32
